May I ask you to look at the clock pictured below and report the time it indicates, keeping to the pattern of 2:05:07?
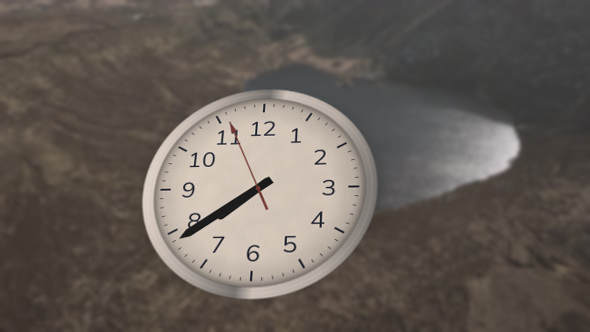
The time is 7:38:56
